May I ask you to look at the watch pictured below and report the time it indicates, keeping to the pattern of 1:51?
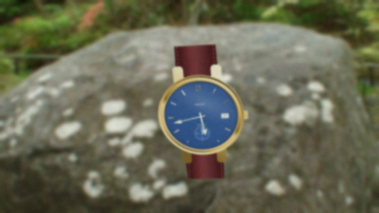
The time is 5:43
